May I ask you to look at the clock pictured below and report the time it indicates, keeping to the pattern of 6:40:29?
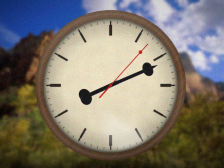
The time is 8:11:07
